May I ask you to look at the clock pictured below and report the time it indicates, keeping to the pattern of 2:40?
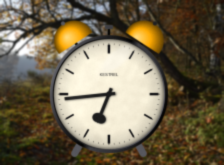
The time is 6:44
